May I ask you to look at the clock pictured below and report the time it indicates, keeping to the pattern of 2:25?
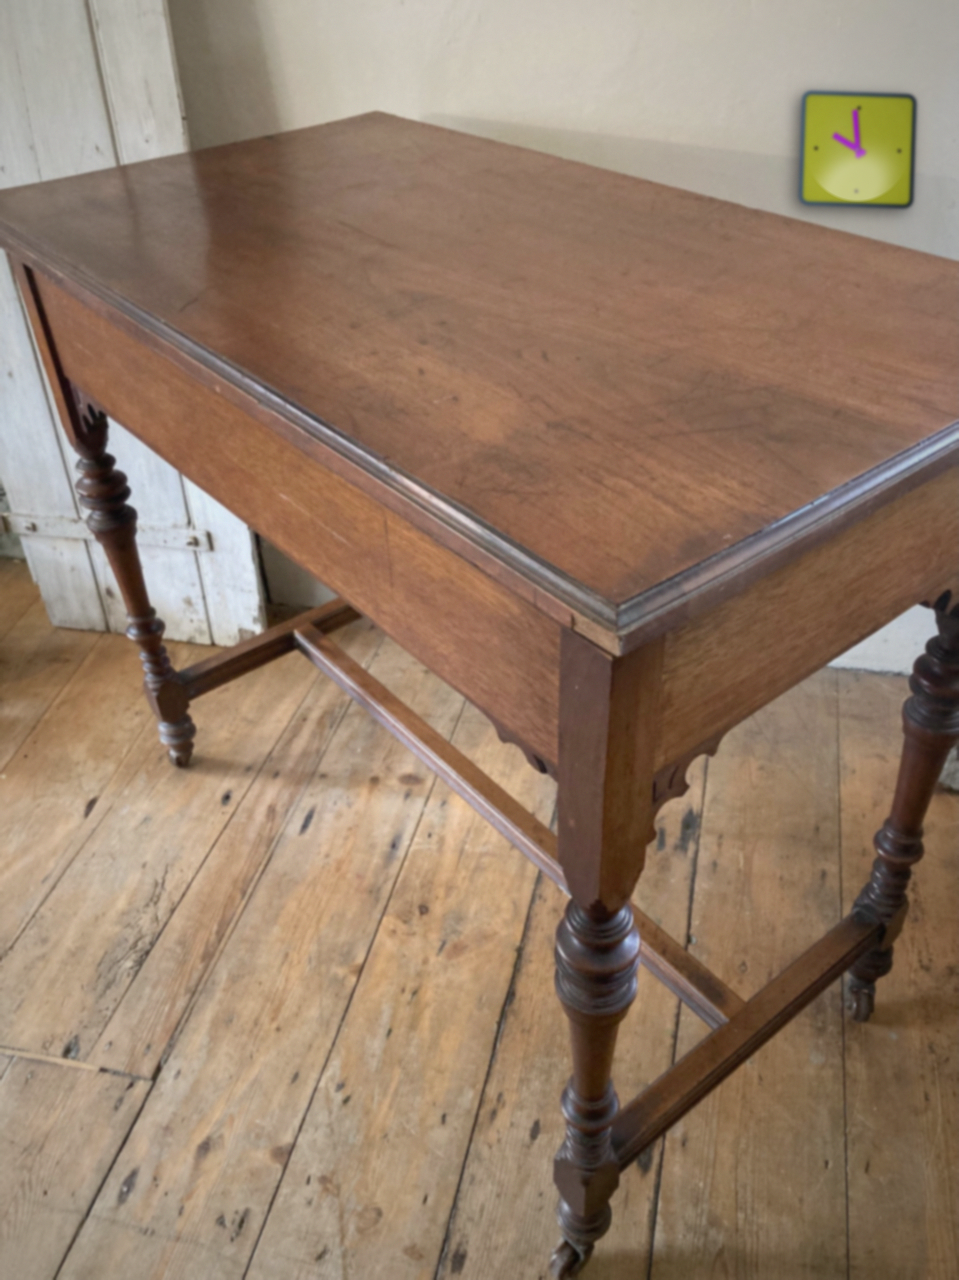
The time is 9:59
